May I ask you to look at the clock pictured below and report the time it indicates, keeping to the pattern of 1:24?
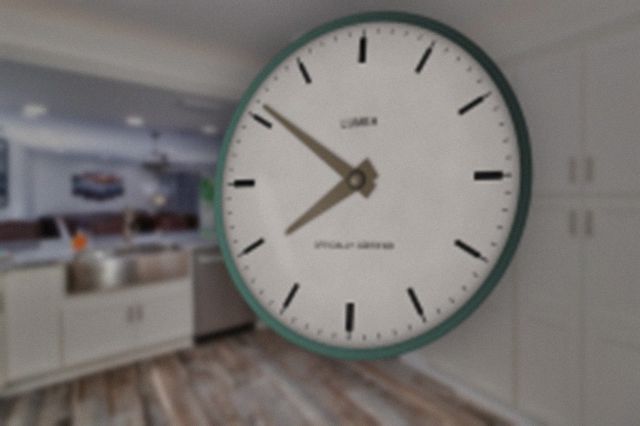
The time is 7:51
